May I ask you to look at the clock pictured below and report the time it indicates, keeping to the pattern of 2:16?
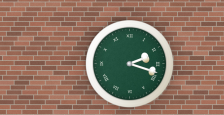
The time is 2:18
